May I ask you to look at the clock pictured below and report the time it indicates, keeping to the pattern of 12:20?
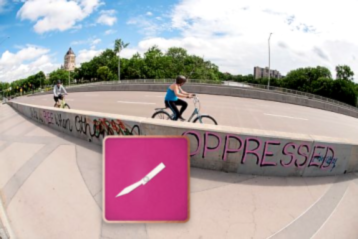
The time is 1:40
